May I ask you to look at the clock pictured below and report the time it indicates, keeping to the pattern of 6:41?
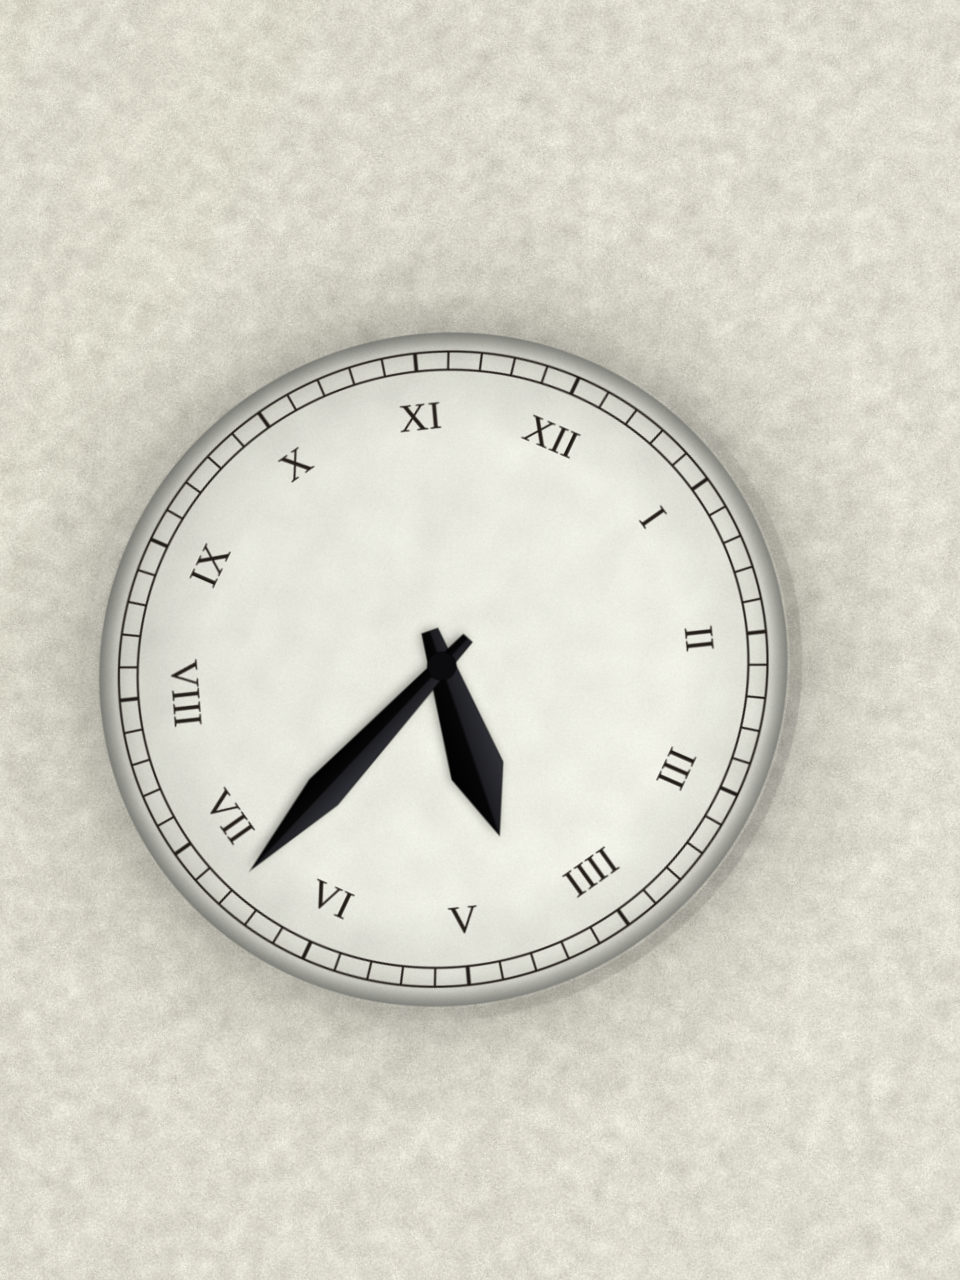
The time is 4:33
